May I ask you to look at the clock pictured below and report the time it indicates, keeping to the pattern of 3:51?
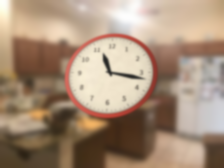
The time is 11:17
